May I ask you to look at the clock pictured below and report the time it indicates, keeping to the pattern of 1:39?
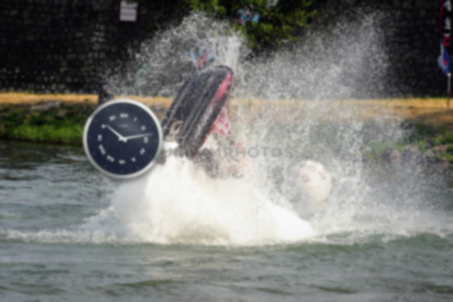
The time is 10:13
